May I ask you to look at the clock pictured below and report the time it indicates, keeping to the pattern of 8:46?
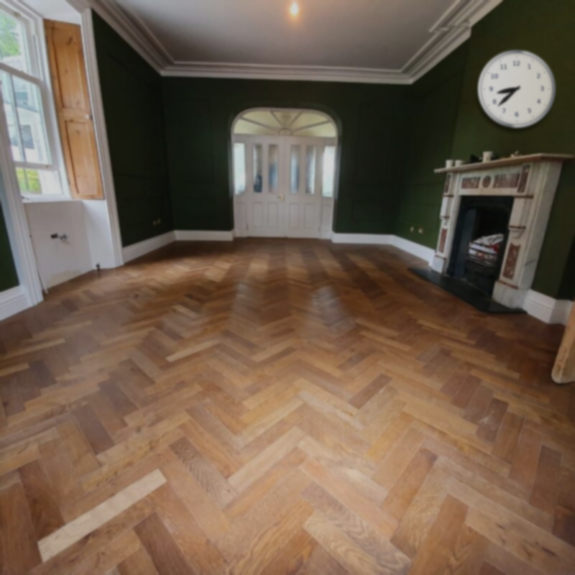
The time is 8:38
